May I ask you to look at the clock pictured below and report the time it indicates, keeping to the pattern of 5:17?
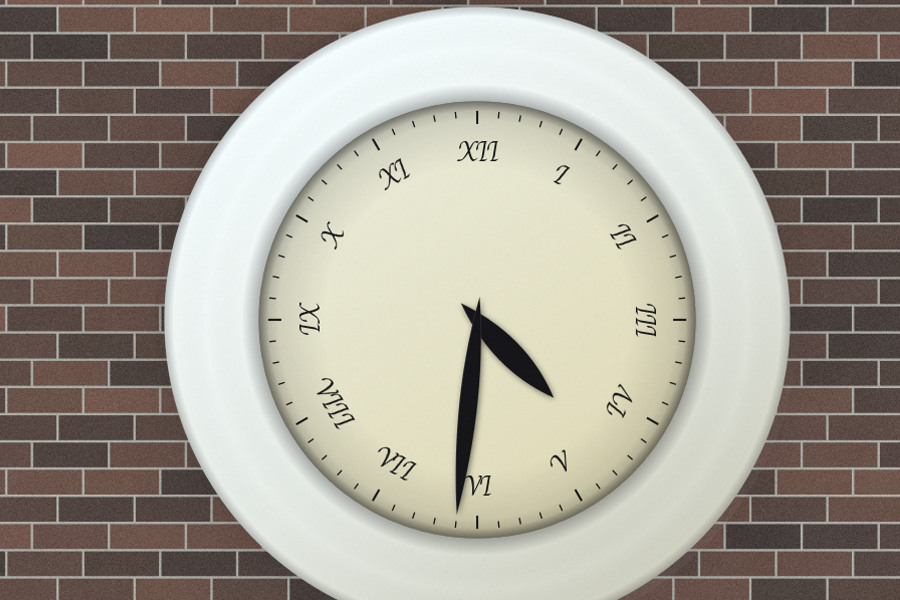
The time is 4:31
